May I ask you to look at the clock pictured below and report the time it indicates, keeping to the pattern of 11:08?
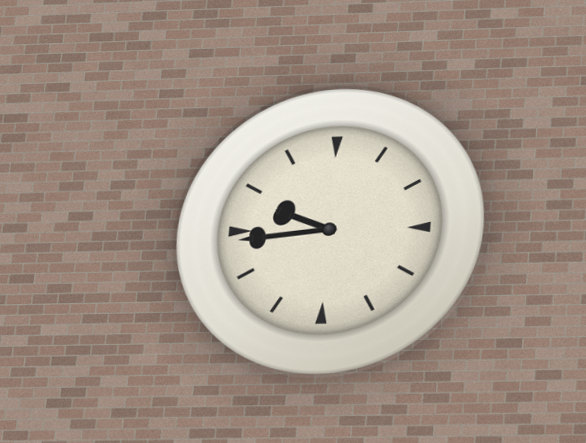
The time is 9:44
